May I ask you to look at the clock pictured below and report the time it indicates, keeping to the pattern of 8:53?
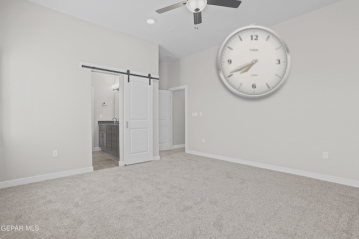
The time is 7:41
